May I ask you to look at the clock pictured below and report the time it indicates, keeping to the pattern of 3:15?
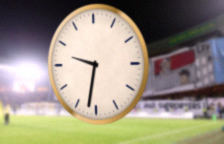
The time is 9:32
